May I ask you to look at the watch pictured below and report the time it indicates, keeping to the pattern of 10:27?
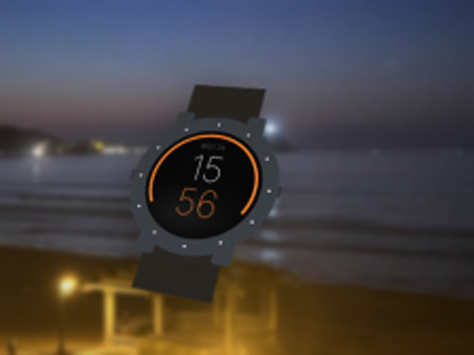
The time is 15:56
